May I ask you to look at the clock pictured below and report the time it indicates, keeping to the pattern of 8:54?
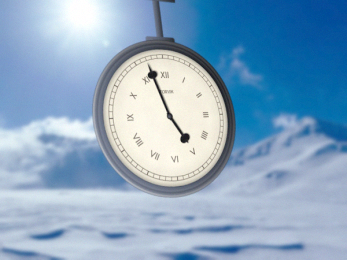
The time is 4:57
